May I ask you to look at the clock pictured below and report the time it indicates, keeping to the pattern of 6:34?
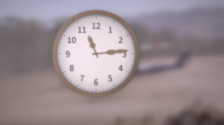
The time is 11:14
